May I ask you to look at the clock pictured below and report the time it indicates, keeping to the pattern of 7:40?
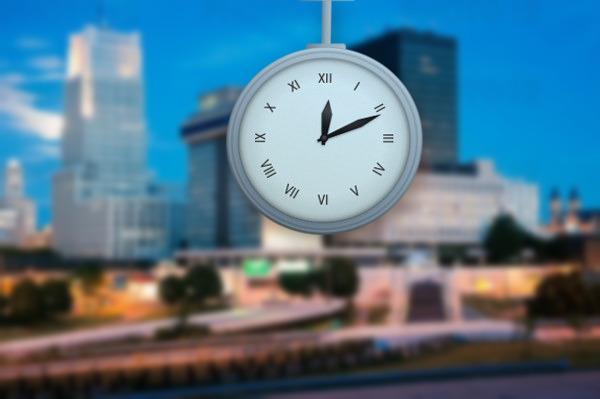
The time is 12:11
